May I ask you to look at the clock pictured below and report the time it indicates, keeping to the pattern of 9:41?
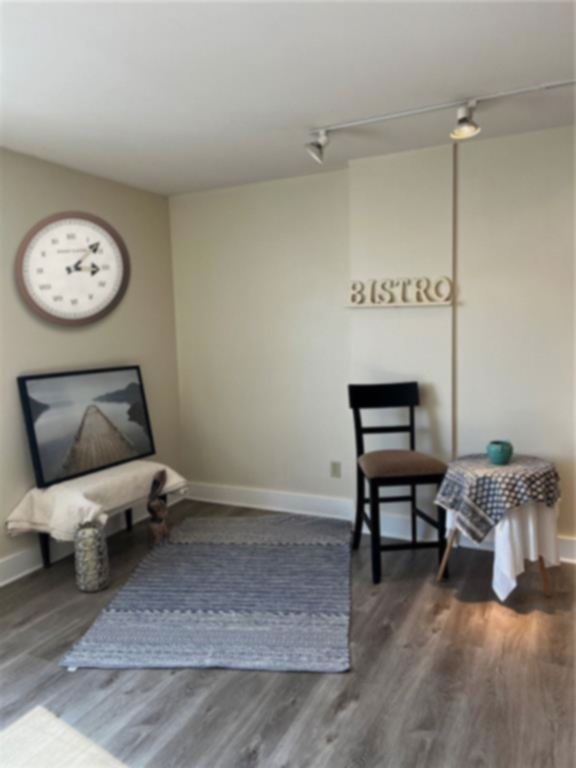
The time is 3:08
